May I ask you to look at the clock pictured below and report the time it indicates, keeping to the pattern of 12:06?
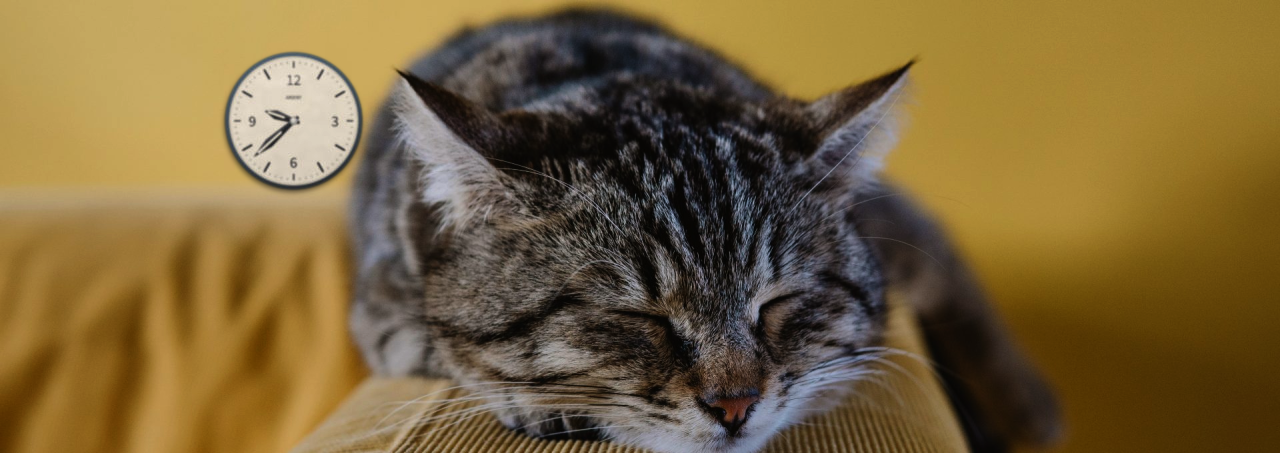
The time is 9:38
